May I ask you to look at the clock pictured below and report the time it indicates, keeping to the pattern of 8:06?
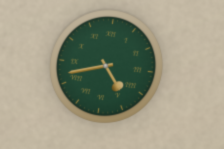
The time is 4:42
